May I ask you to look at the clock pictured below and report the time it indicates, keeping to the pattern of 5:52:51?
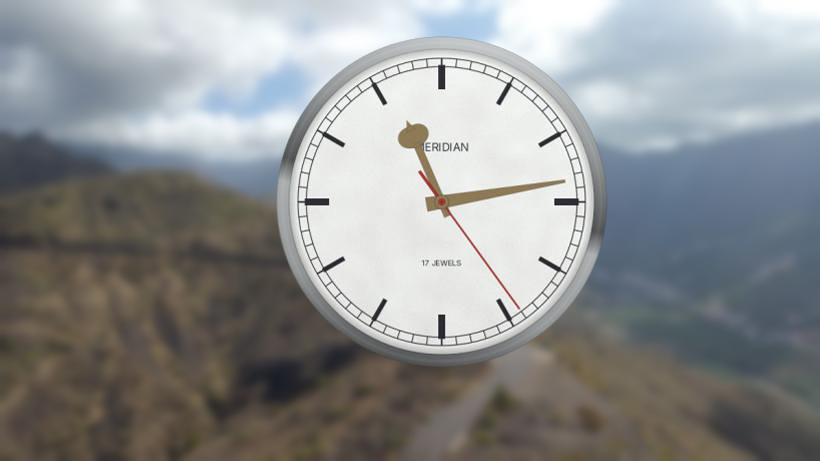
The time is 11:13:24
